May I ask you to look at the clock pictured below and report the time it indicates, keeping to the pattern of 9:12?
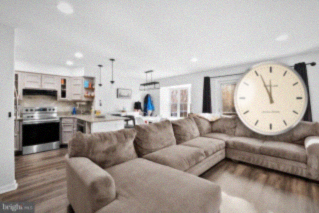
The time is 11:56
